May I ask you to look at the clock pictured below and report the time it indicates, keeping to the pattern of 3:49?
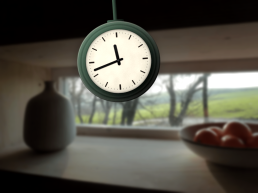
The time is 11:42
